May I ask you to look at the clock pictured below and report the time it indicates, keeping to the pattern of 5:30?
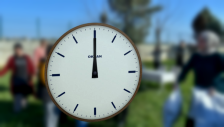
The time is 12:00
